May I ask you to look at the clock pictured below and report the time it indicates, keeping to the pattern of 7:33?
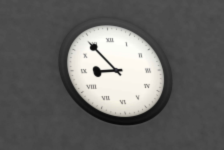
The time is 8:54
